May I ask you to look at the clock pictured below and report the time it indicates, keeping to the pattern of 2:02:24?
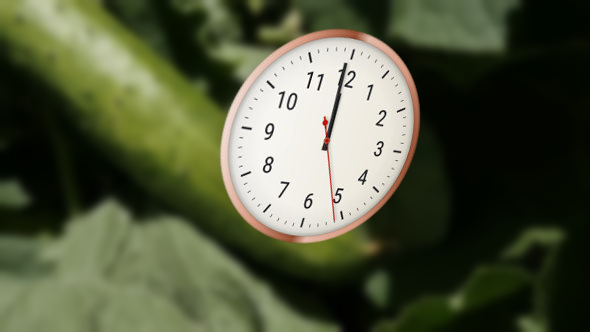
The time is 11:59:26
